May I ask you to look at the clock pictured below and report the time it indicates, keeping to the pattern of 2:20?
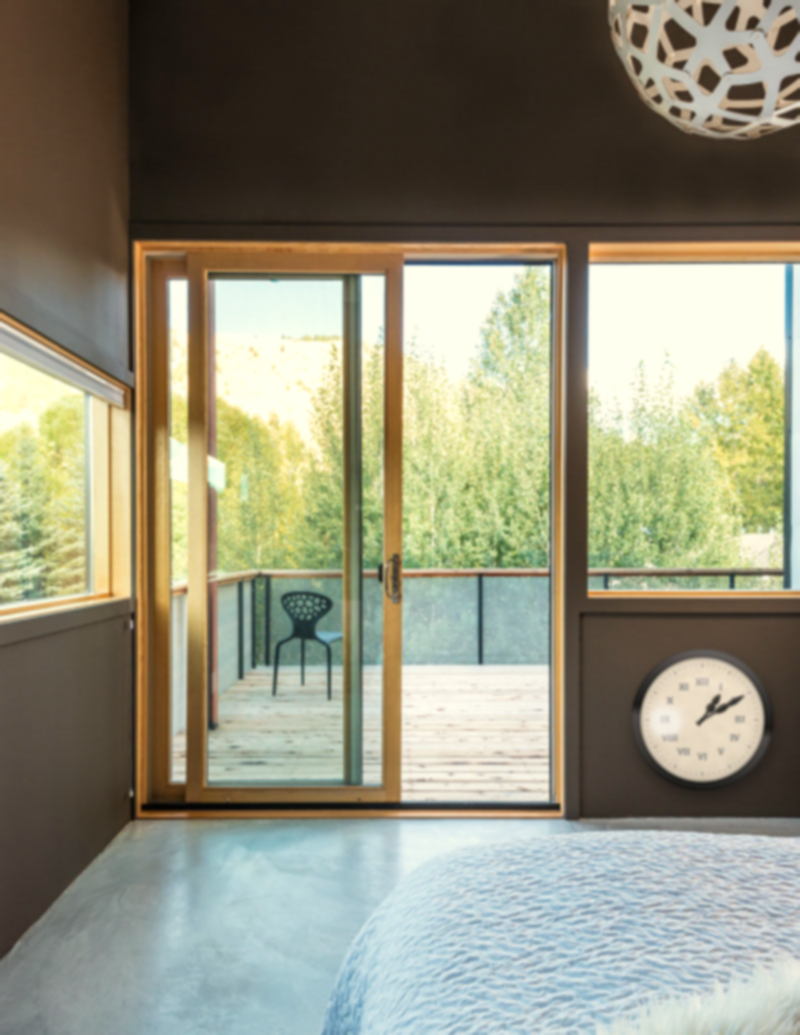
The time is 1:10
